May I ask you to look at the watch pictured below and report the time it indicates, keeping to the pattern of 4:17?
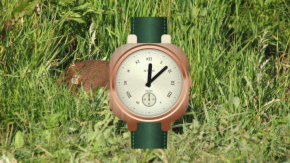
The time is 12:08
